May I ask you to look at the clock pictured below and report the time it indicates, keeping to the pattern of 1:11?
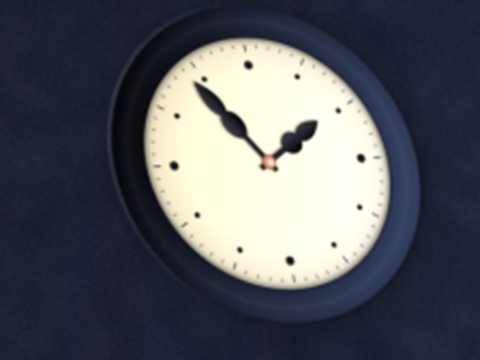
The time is 1:54
